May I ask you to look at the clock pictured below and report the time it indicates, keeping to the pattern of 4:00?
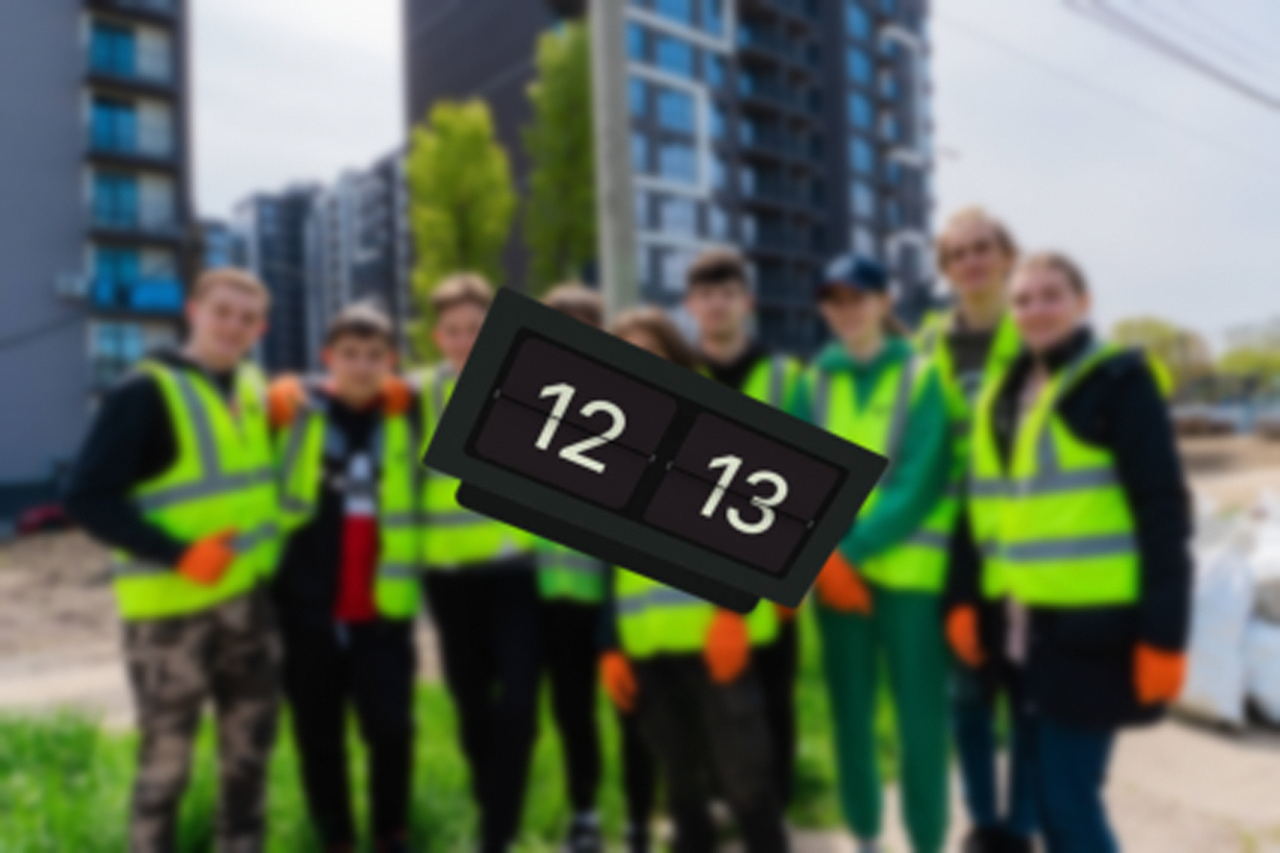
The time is 12:13
